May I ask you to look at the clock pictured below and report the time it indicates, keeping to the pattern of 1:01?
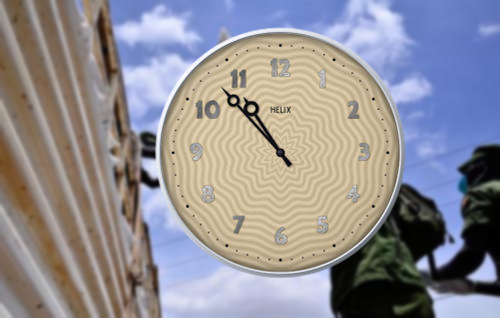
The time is 10:53
